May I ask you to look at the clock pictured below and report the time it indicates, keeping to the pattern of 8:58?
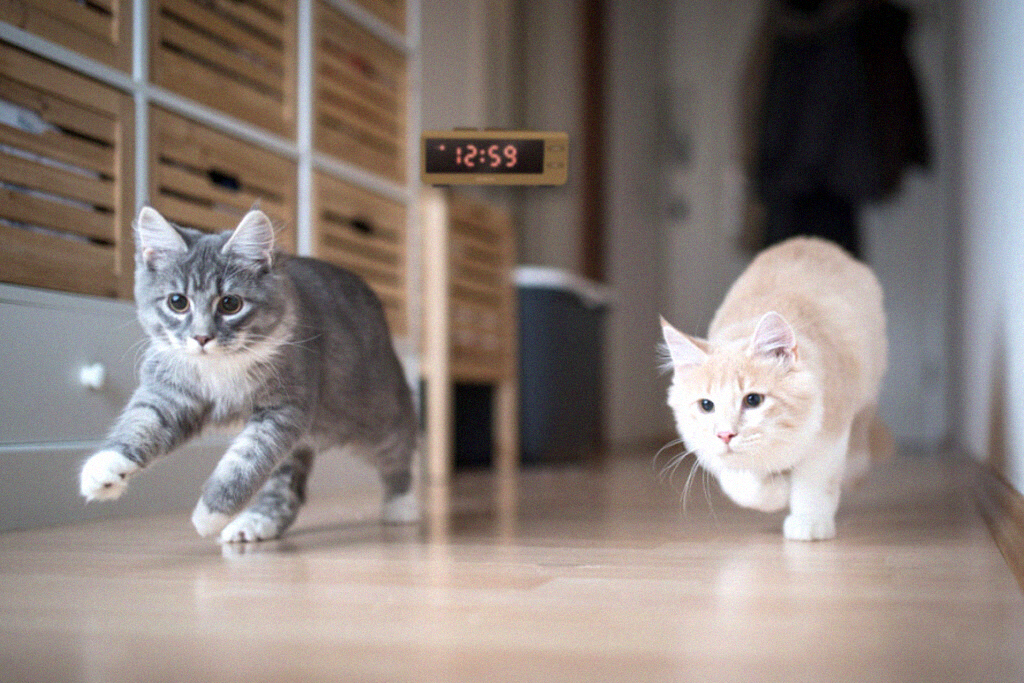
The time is 12:59
